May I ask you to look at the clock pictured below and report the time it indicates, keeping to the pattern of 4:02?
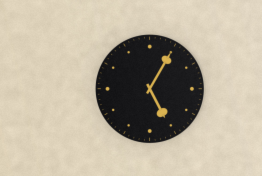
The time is 5:05
